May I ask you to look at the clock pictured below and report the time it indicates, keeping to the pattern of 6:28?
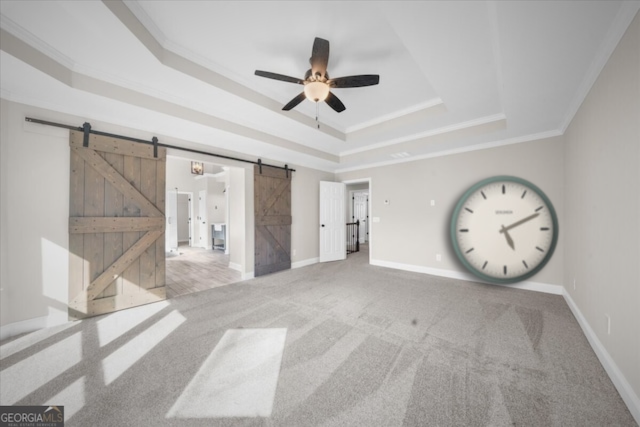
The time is 5:11
